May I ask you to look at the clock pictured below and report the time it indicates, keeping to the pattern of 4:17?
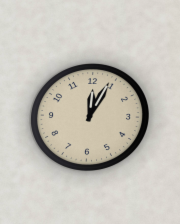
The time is 12:04
